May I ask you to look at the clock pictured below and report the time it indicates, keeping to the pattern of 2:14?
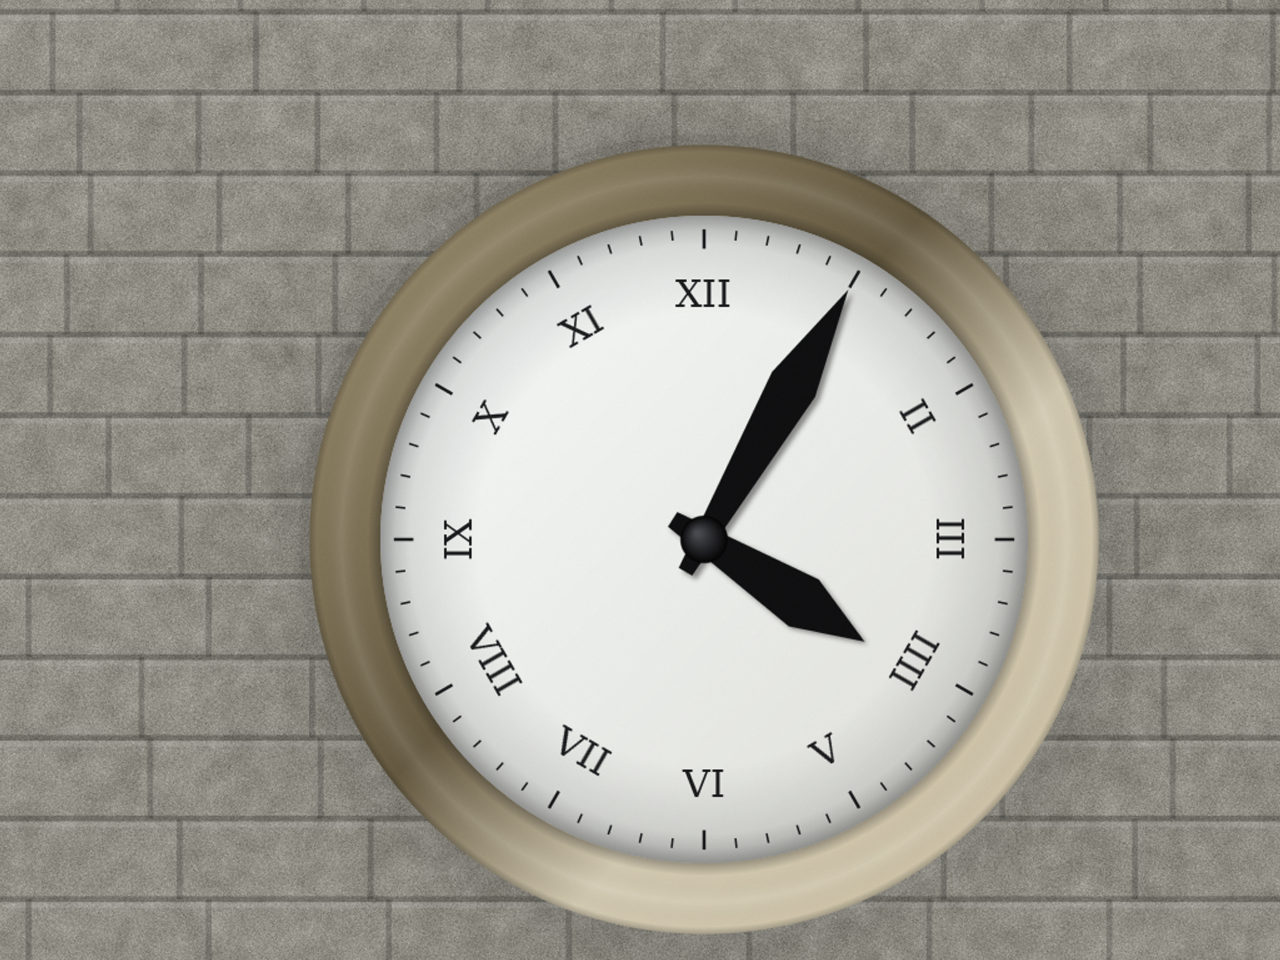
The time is 4:05
